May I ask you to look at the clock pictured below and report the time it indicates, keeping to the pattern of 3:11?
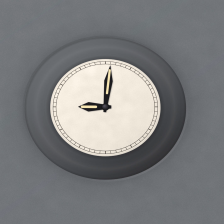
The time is 9:01
